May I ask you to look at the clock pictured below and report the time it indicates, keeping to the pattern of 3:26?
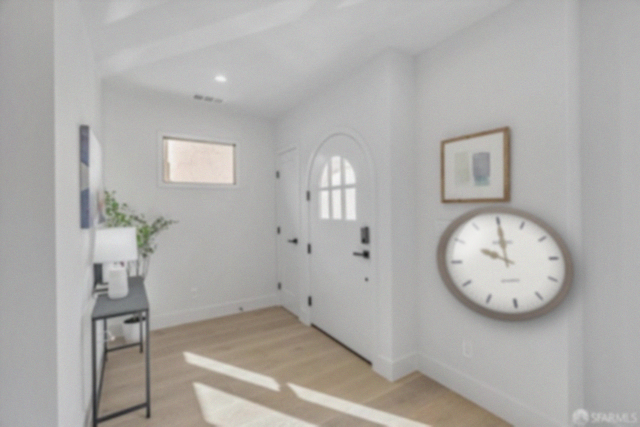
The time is 10:00
